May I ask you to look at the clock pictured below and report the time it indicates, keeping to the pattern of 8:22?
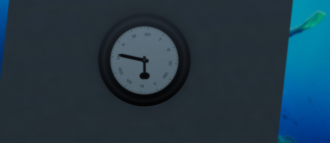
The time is 5:46
